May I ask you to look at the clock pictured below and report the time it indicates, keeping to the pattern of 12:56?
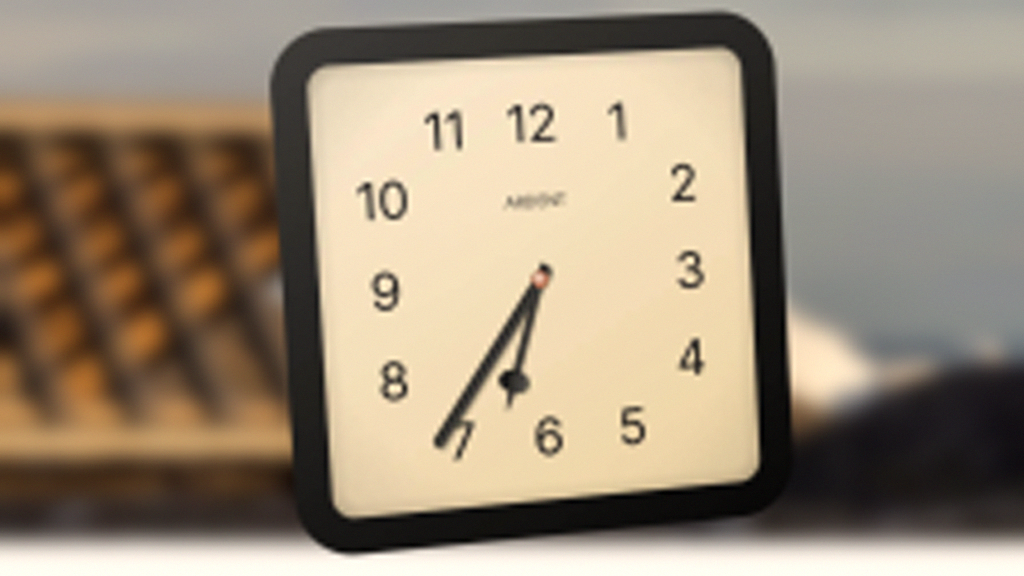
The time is 6:36
